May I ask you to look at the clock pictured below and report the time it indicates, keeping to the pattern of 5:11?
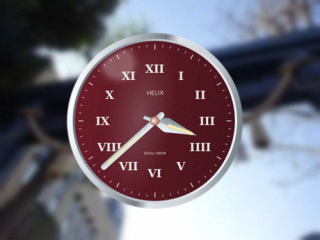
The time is 3:38
